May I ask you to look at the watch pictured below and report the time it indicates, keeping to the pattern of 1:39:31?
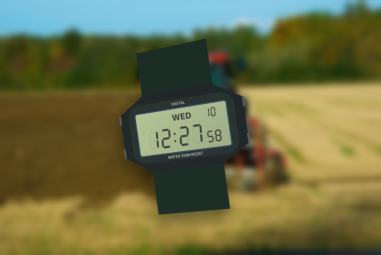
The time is 12:27:58
